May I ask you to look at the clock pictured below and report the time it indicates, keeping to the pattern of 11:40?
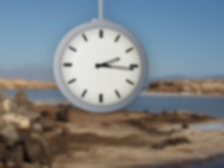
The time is 2:16
